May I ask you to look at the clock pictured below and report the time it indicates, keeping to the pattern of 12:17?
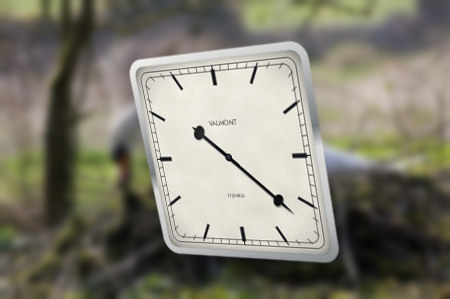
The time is 10:22
